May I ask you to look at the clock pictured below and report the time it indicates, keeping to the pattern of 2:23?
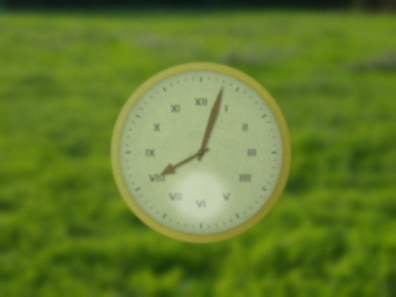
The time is 8:03
